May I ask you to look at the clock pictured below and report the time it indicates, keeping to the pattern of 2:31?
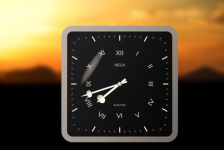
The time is 7:42
